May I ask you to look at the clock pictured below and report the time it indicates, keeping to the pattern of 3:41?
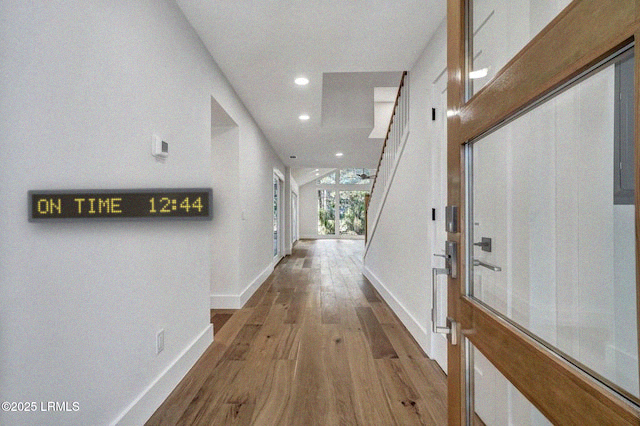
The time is 12:44
